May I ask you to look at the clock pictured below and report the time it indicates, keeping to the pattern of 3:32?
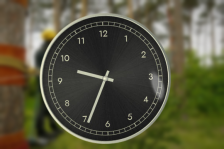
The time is 9:34
